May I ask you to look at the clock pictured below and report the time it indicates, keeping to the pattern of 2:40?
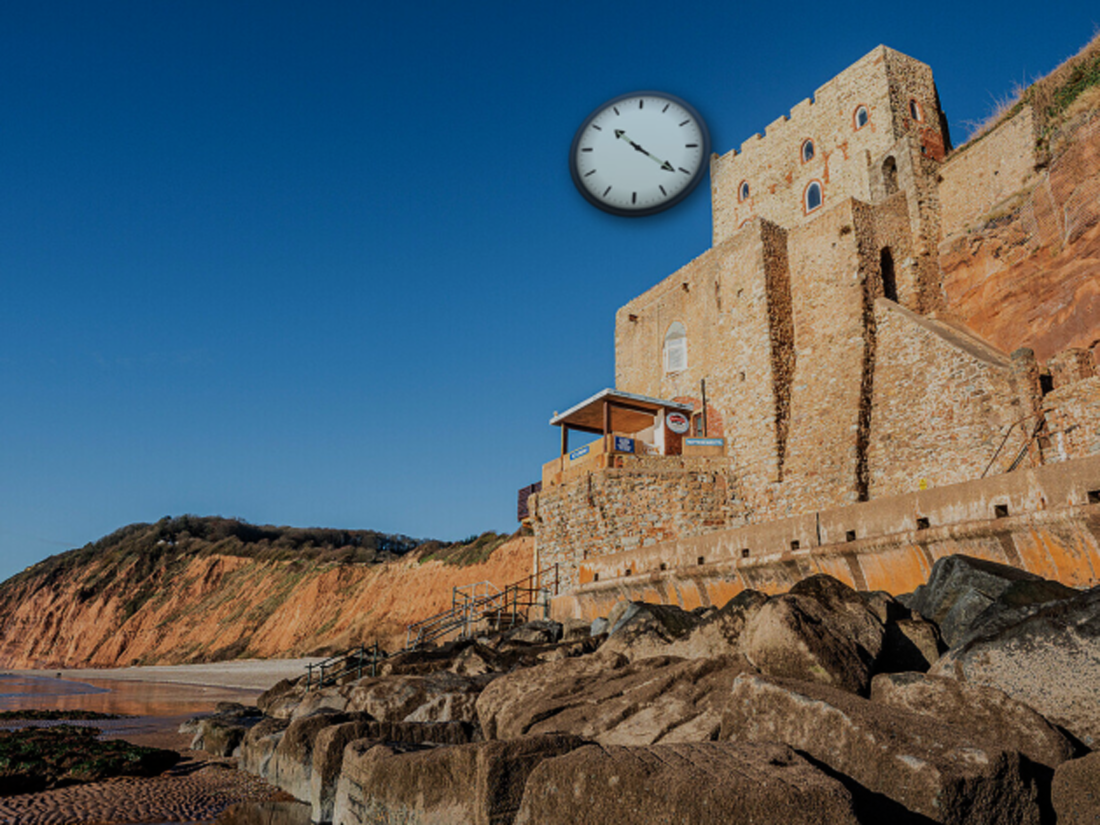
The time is 10:21
